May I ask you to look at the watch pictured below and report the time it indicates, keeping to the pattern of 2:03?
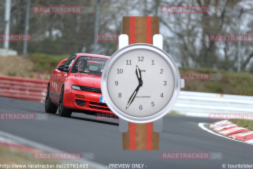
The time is 11:35
